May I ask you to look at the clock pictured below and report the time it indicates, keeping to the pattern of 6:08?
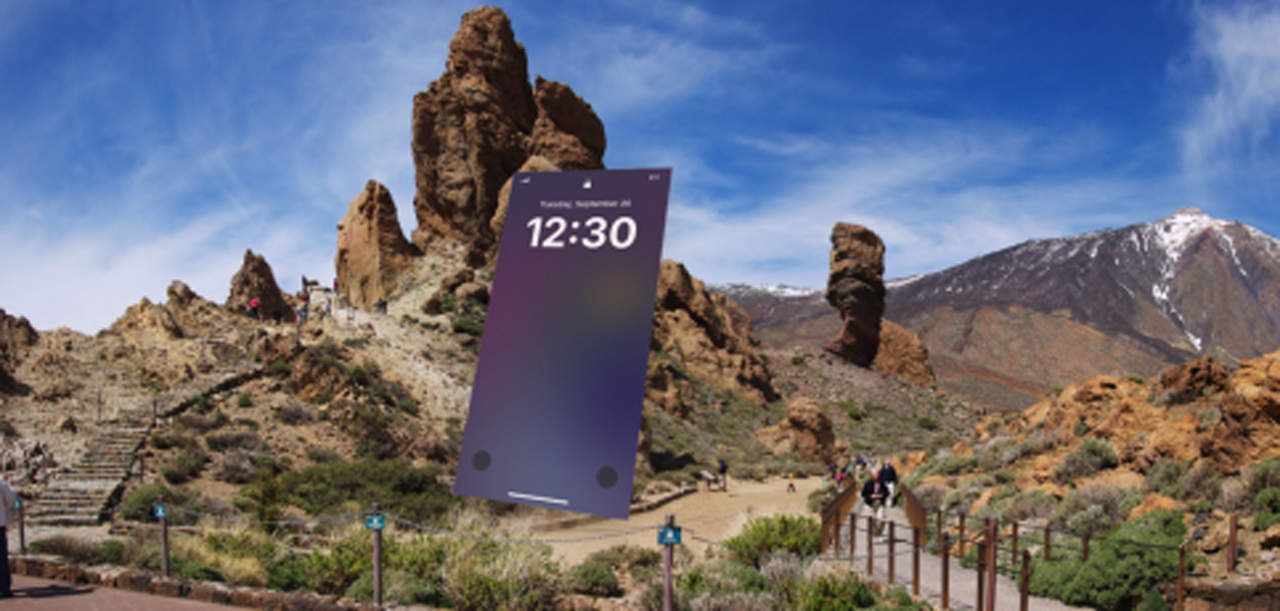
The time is 12:30
